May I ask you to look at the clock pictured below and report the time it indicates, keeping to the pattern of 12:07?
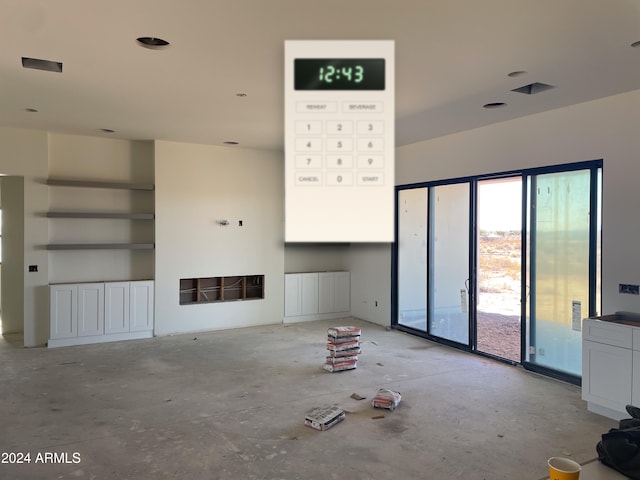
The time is 12:43
